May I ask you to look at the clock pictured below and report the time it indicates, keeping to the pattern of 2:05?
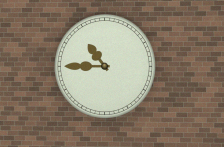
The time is 10:45
